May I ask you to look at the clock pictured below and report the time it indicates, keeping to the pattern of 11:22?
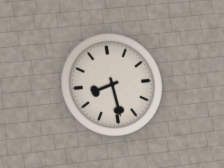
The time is 8:29
